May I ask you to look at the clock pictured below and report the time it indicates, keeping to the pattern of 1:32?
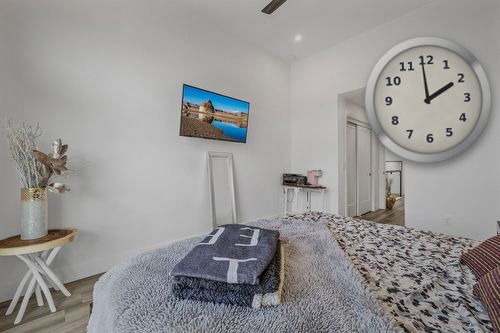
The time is 1:59
